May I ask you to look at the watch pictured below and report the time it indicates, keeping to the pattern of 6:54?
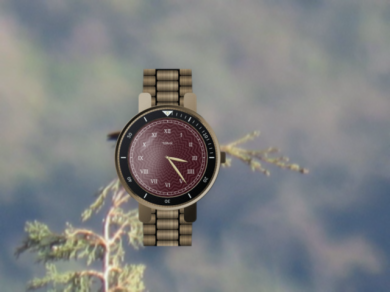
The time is 3:24
